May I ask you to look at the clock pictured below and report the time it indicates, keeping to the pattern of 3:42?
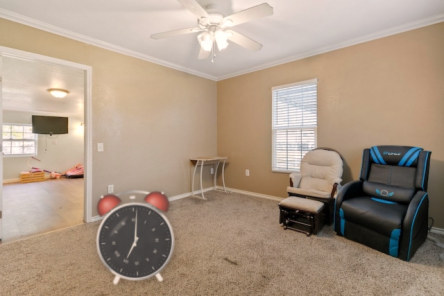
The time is 7:01
